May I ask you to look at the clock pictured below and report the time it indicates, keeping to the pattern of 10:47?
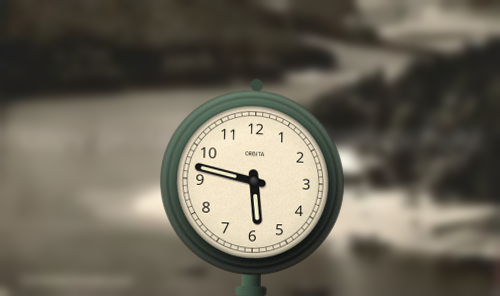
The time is 5:47
